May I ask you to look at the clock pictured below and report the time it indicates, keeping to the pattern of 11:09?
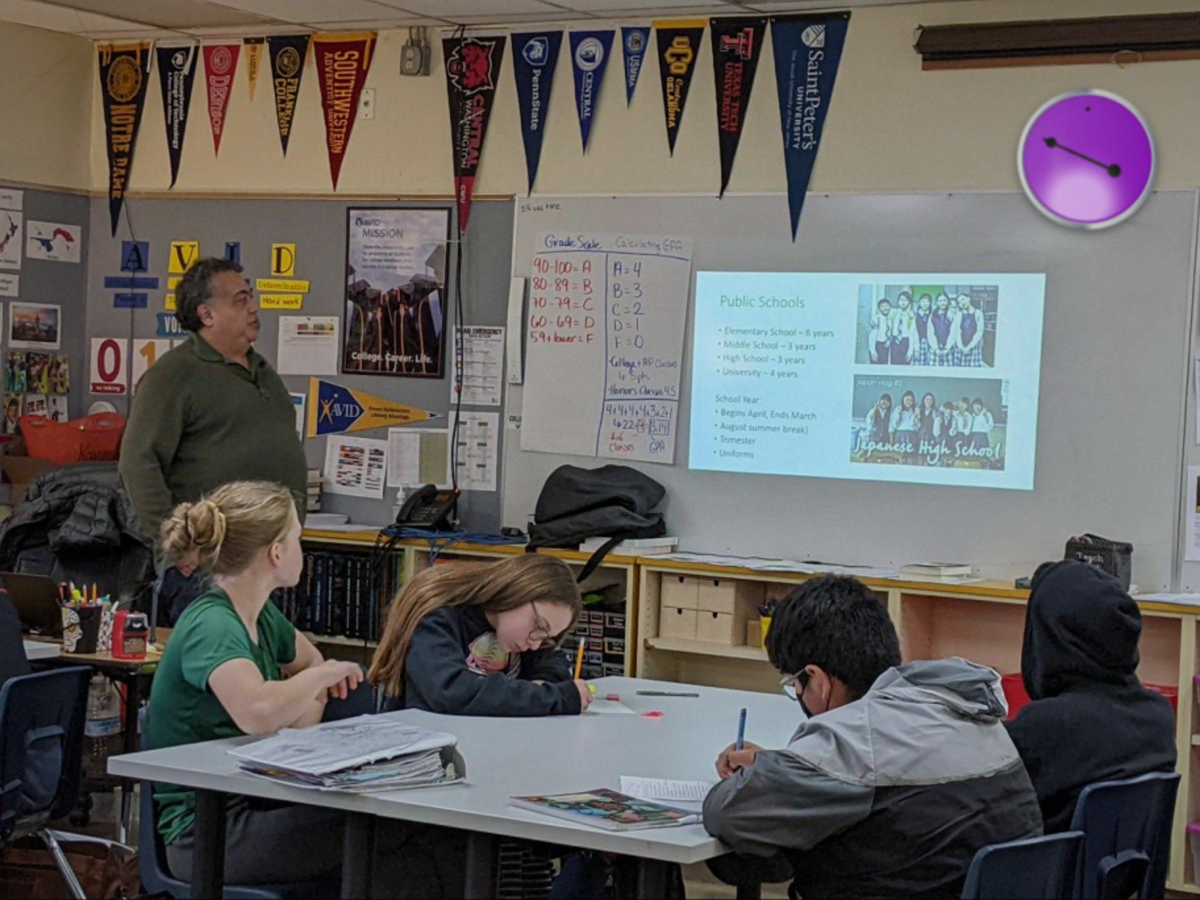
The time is 3:49
